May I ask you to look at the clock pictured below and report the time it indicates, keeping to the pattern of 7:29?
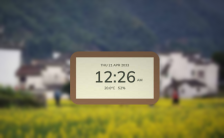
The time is 12:26
